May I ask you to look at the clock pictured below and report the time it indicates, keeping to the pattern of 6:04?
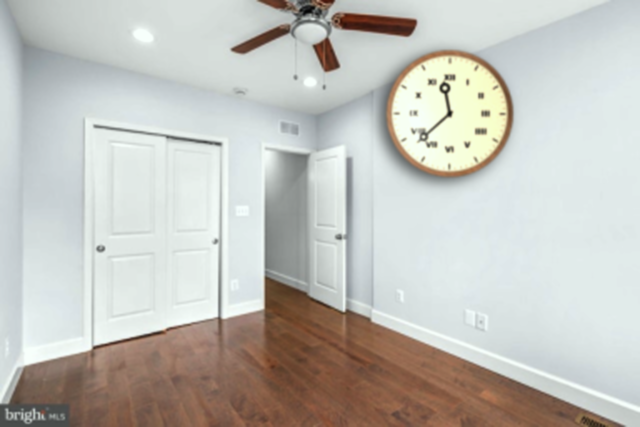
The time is 11:38
